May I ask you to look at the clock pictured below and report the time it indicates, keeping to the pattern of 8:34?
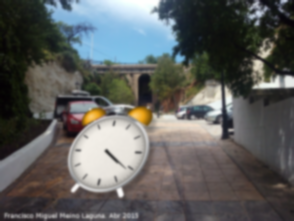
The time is 4:21
